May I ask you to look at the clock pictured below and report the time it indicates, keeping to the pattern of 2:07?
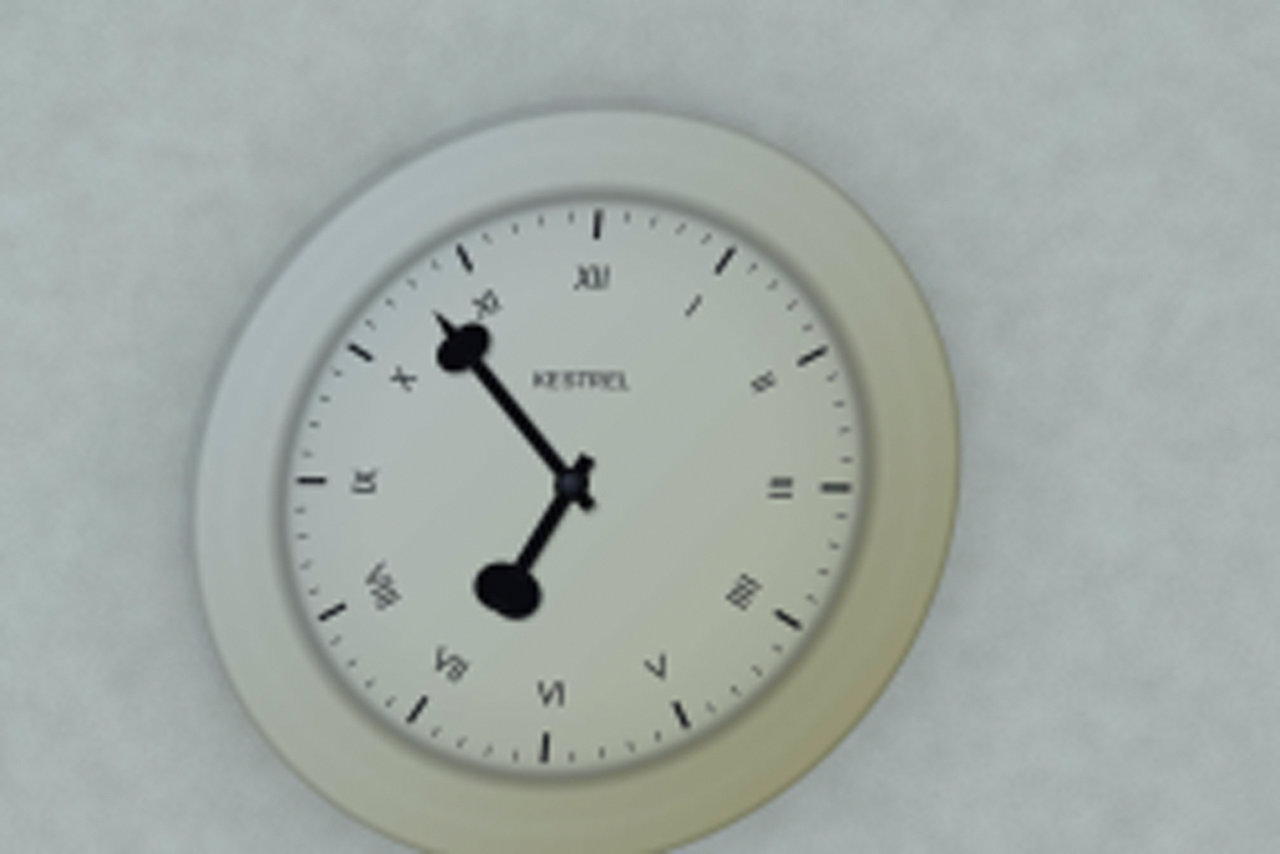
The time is 6:53
